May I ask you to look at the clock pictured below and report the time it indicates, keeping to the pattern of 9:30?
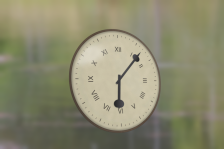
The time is 6:07
